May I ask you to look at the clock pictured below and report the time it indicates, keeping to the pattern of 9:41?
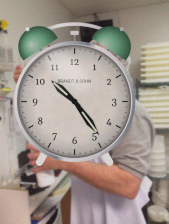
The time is 10:24
